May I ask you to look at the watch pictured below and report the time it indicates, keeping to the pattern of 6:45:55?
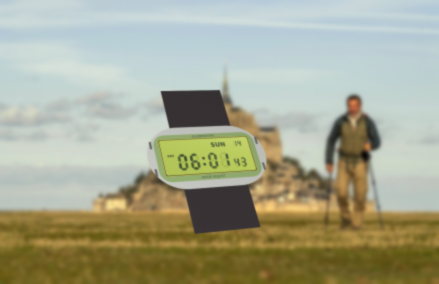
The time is 6:01:43
